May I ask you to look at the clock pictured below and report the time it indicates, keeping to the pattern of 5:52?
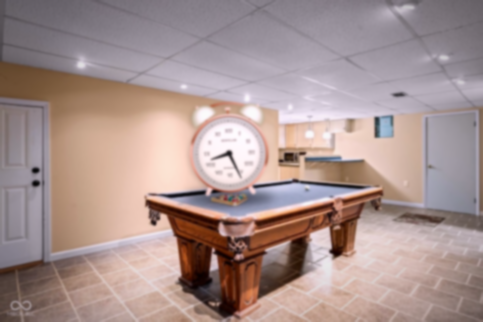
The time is 8:26
